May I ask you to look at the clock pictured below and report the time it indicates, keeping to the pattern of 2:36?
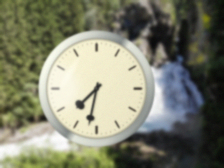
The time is 7:32
